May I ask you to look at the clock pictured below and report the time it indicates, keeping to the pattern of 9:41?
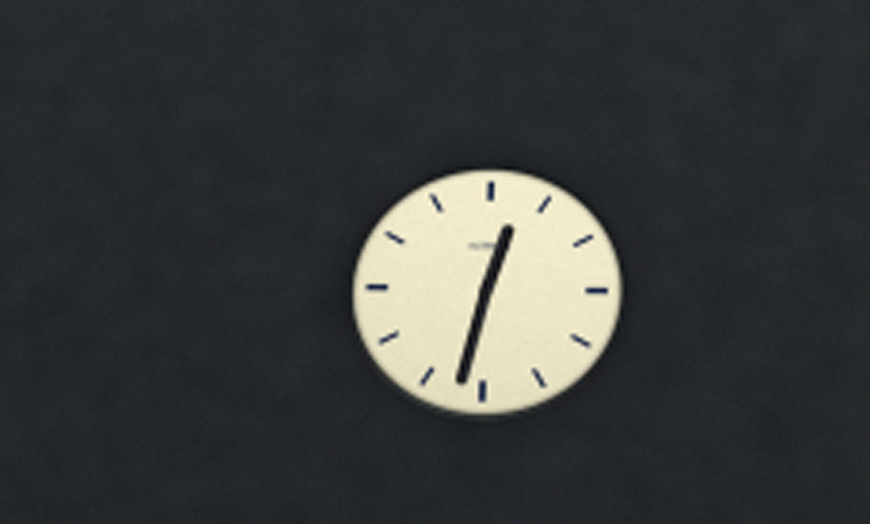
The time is 12:32
